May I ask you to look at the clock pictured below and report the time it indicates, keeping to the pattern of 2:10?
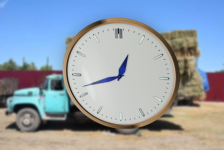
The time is 12:42
